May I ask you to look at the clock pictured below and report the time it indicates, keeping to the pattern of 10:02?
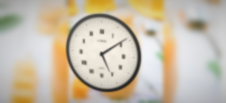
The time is 5:09
